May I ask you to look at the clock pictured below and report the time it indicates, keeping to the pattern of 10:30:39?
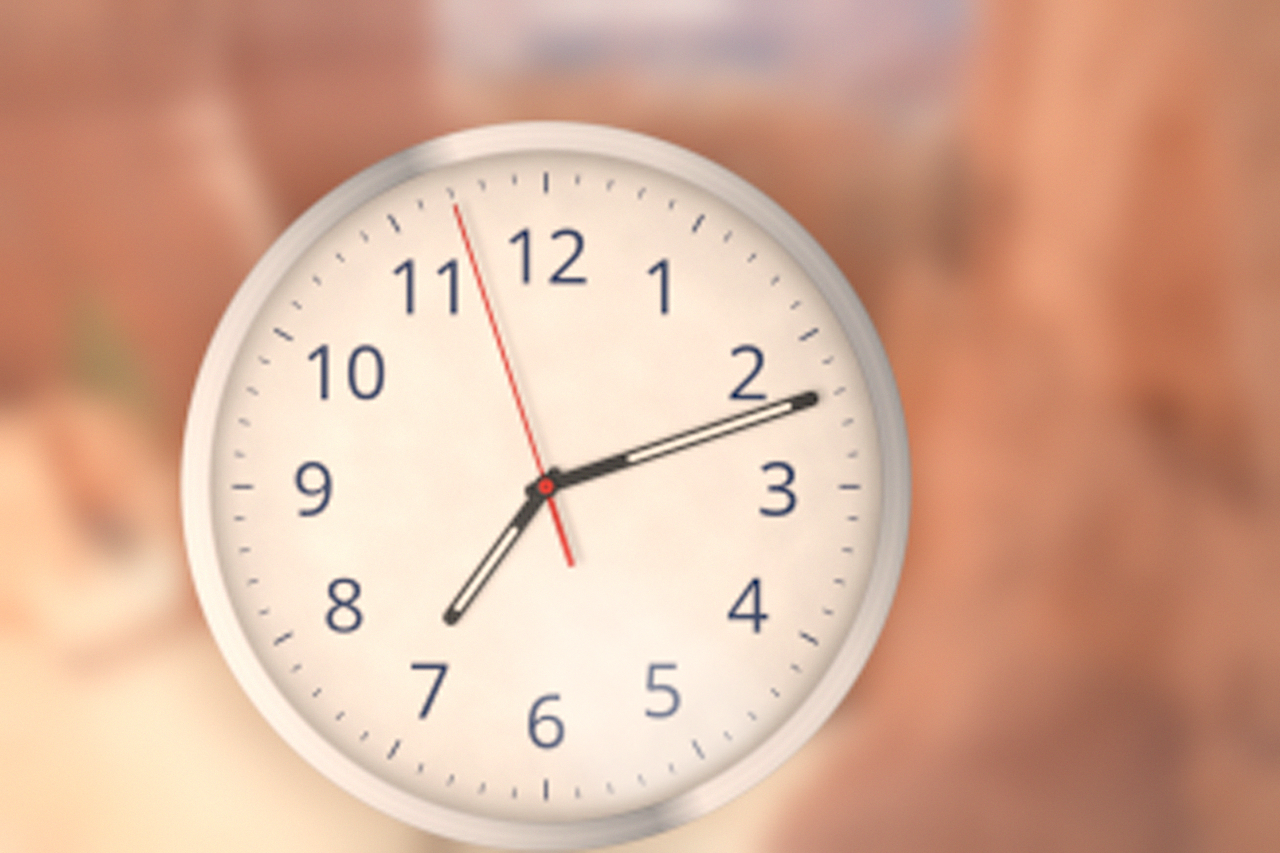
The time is 7:11:57
